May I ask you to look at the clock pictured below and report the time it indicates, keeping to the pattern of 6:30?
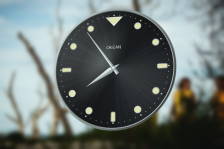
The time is 7:54
